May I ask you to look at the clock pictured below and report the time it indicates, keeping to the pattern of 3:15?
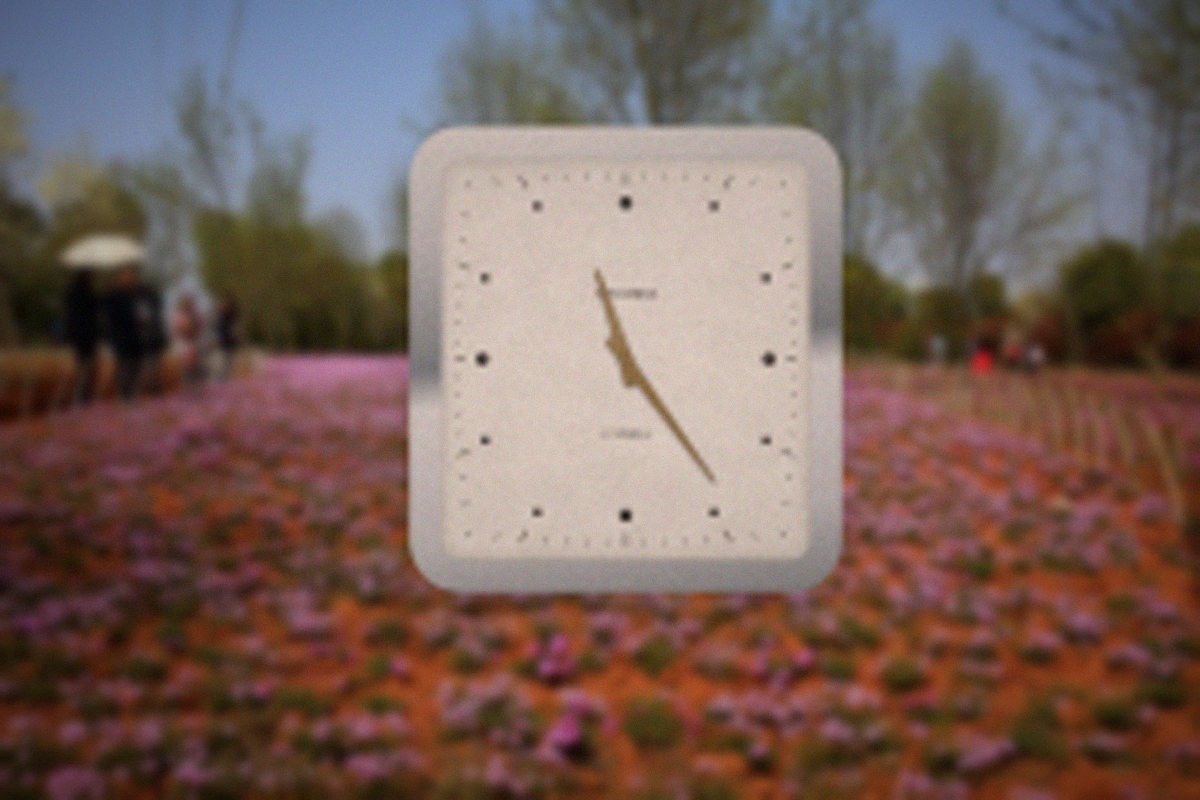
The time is 11:24
